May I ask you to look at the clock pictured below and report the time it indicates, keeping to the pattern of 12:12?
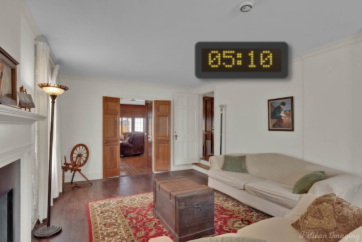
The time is 5:10
